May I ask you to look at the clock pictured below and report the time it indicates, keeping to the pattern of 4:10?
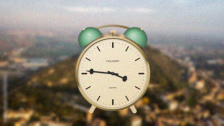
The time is 3:46
